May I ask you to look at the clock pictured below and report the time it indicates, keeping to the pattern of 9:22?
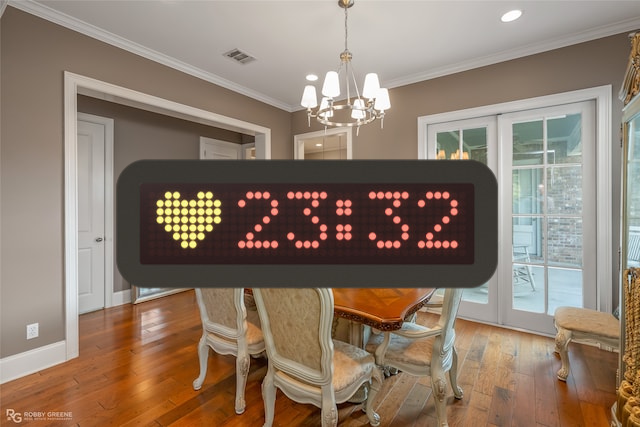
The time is 23:32
